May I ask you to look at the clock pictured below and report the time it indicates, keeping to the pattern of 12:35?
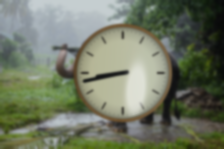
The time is 8:43
